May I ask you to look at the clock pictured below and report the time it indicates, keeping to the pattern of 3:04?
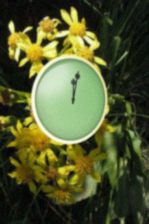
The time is 12:02
